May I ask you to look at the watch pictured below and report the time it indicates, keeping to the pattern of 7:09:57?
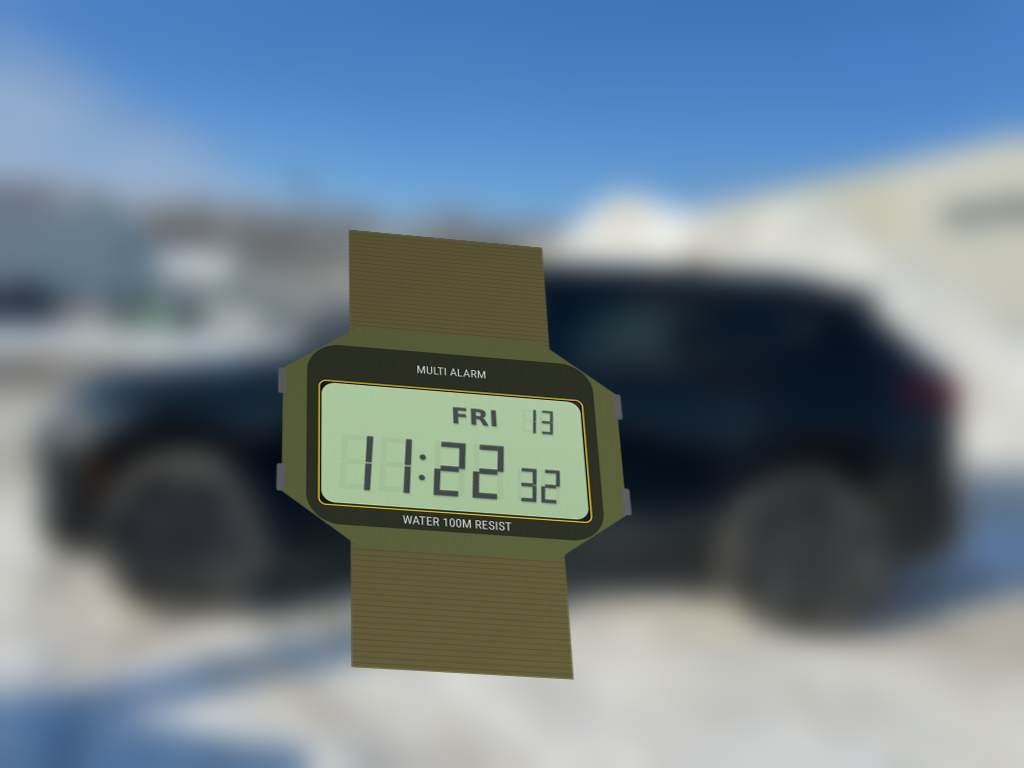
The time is 11:22:32
